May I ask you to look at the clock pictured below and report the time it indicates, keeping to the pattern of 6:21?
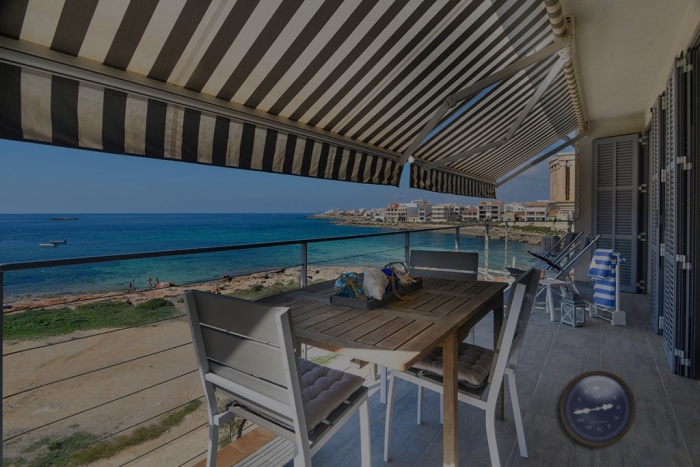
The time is 2:44
